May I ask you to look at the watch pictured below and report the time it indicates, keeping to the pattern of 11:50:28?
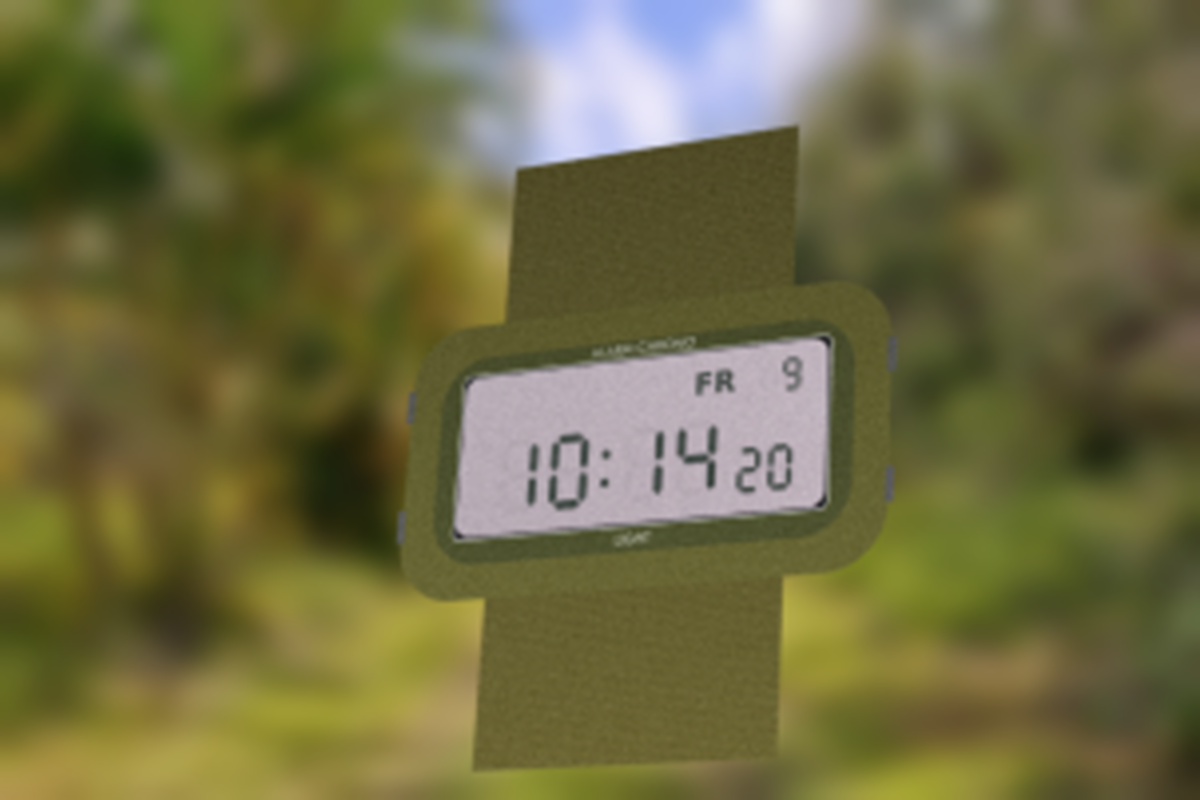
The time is 10:14:20
